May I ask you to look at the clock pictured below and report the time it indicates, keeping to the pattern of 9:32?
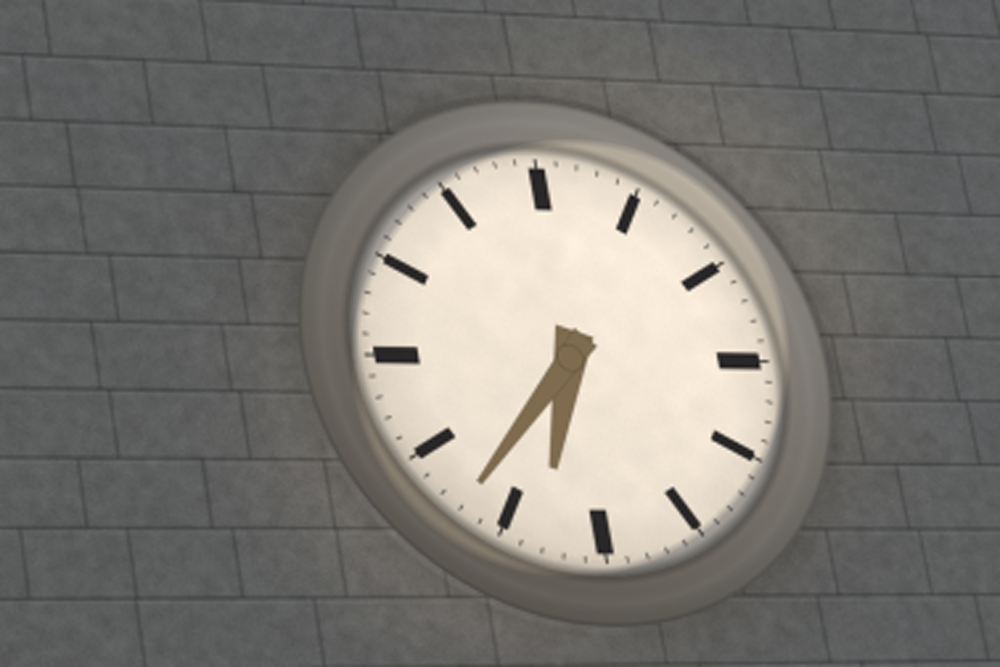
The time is 6:37
